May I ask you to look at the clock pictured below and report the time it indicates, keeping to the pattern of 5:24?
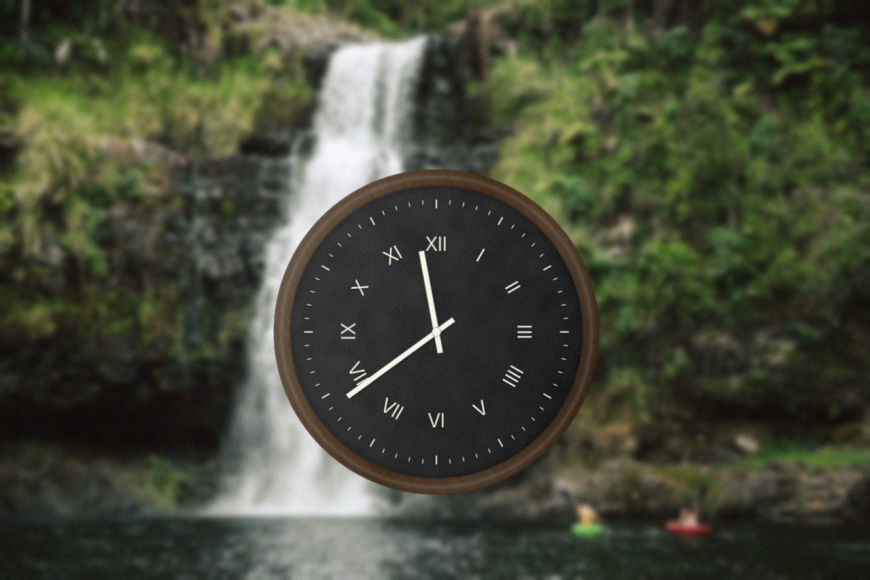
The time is 11:39
